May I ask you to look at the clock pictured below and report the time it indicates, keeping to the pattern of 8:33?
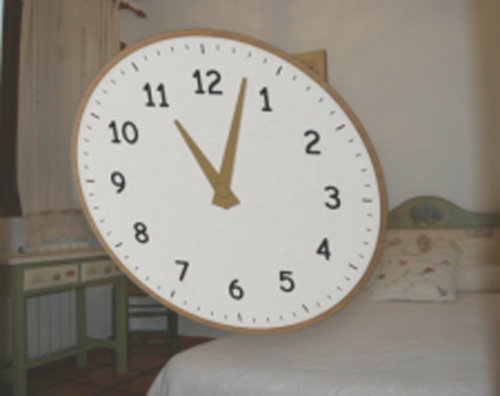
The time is 11:03
